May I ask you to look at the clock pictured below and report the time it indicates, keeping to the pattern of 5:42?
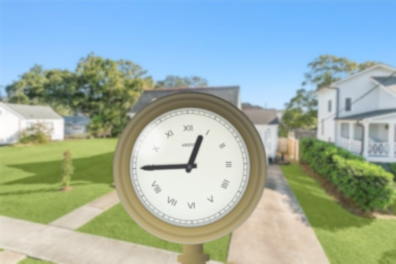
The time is 12:45
